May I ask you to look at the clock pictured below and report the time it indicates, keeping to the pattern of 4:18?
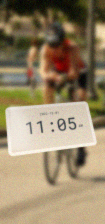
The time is 11:05
